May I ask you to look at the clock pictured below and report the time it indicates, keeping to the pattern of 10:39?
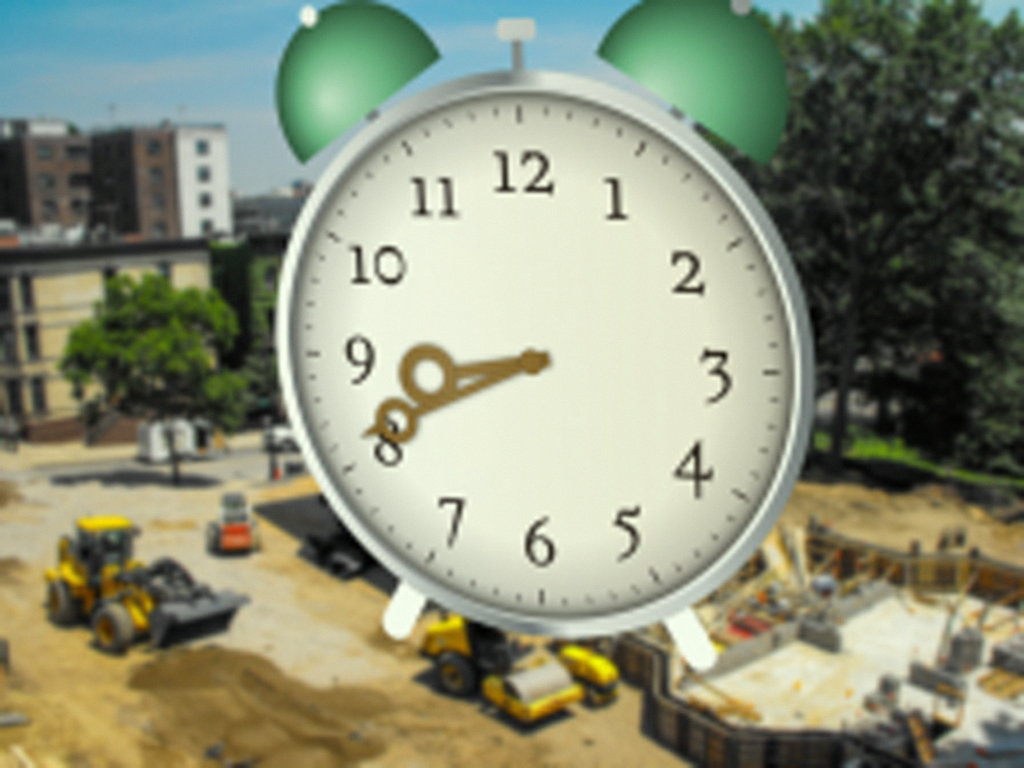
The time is 8:41
